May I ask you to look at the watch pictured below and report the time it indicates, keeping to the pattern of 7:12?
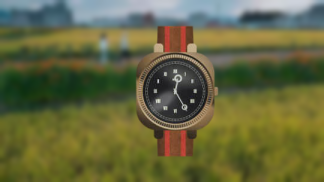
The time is 12:25
